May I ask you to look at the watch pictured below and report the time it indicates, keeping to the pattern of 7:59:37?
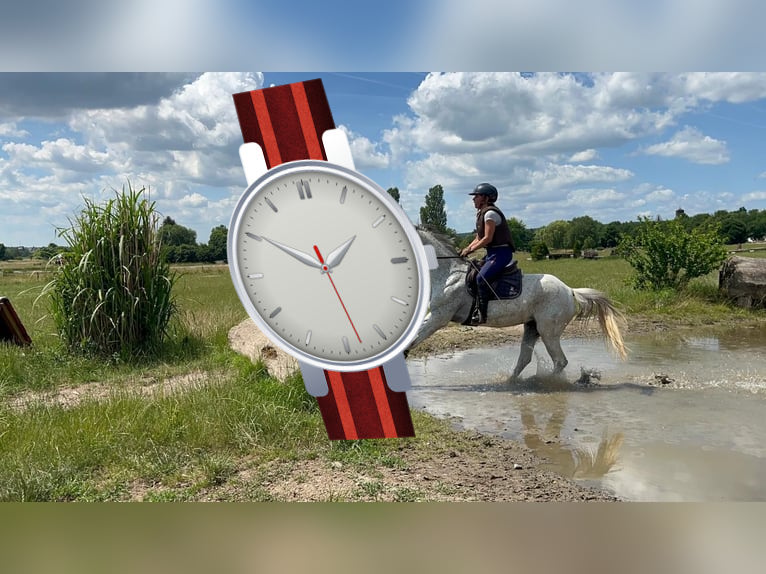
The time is 1:50:28
